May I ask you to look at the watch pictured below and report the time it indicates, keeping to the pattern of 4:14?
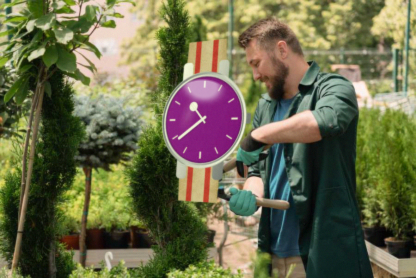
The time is 10:39
